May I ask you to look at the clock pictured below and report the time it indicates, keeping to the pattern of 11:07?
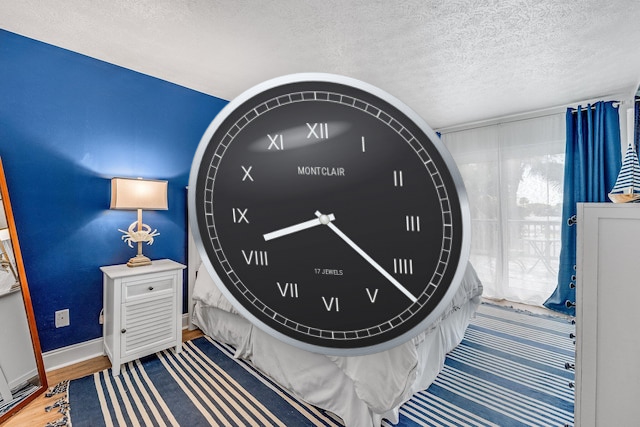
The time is 8:22
